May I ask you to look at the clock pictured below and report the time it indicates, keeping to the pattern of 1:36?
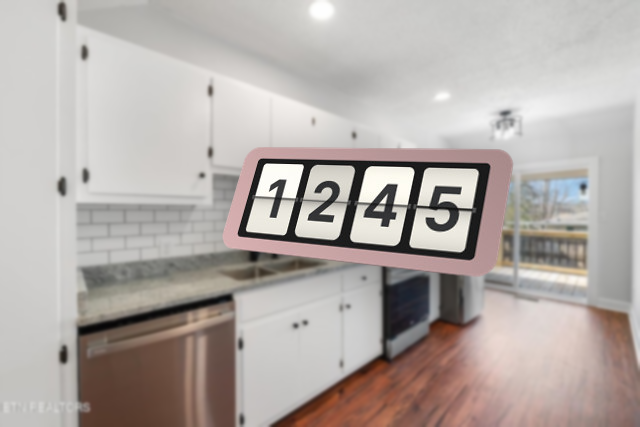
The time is 12:45
